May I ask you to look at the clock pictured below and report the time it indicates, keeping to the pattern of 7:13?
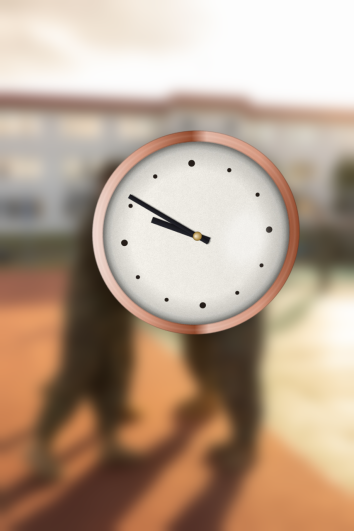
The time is 9:51
